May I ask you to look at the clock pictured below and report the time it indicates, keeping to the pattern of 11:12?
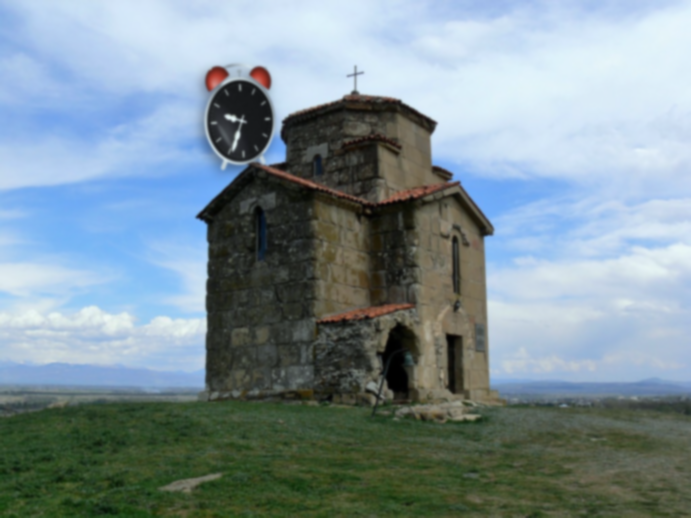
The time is 9:34
